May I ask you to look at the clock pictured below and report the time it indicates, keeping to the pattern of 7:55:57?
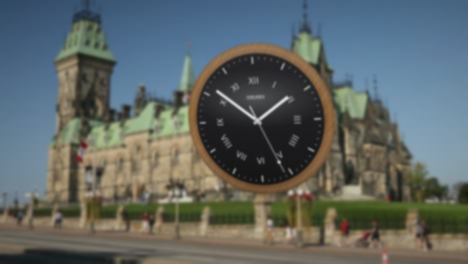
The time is 1:51:26
